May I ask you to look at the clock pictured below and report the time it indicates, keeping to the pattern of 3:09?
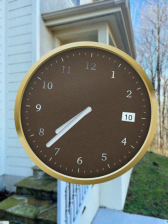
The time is 7:37
